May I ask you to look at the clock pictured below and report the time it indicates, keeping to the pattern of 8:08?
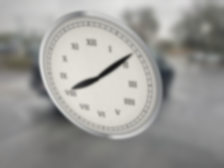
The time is 8:09
